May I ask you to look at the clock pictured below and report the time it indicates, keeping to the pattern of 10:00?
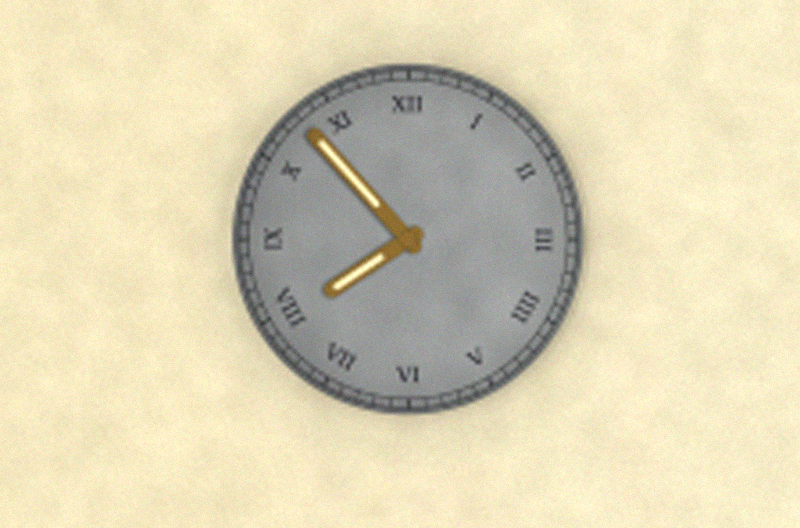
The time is 7:53
